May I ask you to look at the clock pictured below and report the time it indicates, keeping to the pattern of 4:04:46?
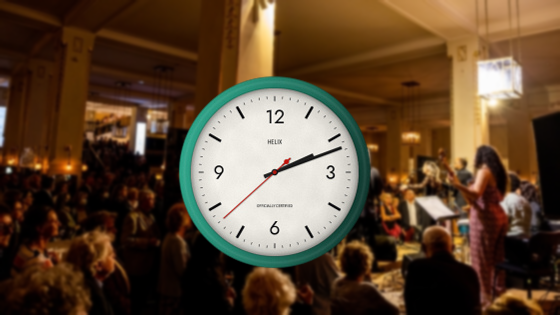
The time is 2:11:38
